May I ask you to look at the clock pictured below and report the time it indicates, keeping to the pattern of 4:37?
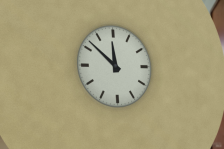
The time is 11:52
